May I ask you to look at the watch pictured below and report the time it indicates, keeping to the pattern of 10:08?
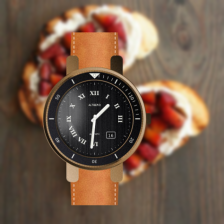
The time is 1:31
